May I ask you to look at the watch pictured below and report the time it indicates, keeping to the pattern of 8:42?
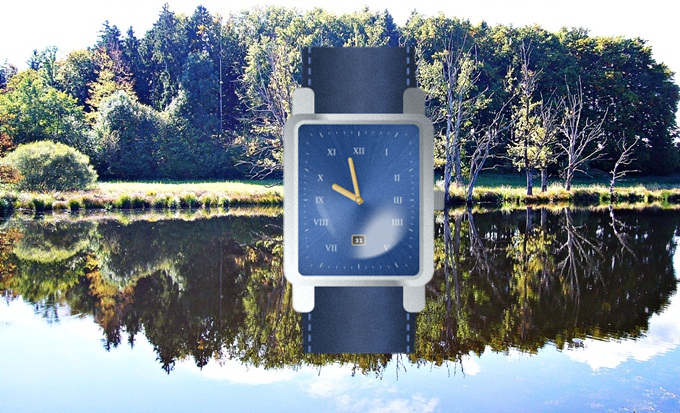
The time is 9:58
